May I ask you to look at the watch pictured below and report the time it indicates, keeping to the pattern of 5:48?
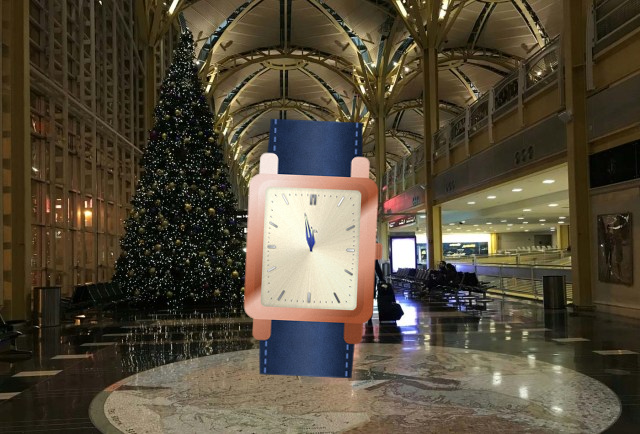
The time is 11:58
